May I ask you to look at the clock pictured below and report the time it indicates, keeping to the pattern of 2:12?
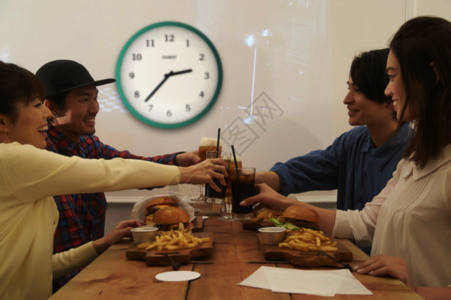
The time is 2:37
